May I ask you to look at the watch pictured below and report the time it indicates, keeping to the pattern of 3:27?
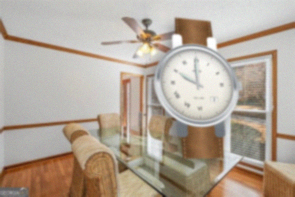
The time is 10:00
